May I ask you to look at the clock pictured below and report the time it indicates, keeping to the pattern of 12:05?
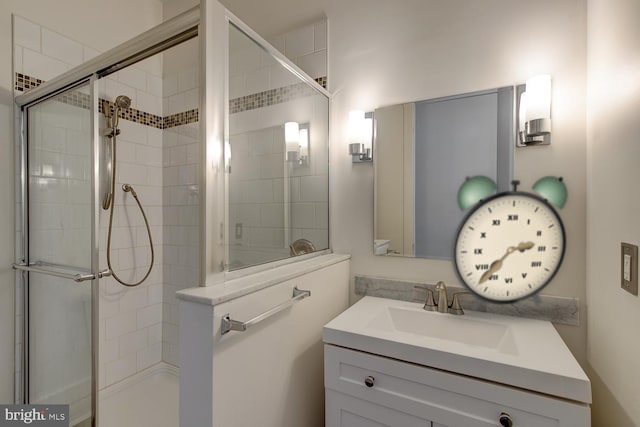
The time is 2:37
